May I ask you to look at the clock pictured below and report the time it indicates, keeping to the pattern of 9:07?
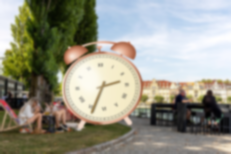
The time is 2:34
